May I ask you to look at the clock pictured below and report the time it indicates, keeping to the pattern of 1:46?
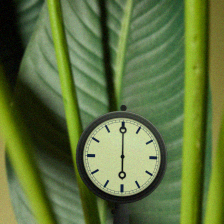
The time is 6:00
